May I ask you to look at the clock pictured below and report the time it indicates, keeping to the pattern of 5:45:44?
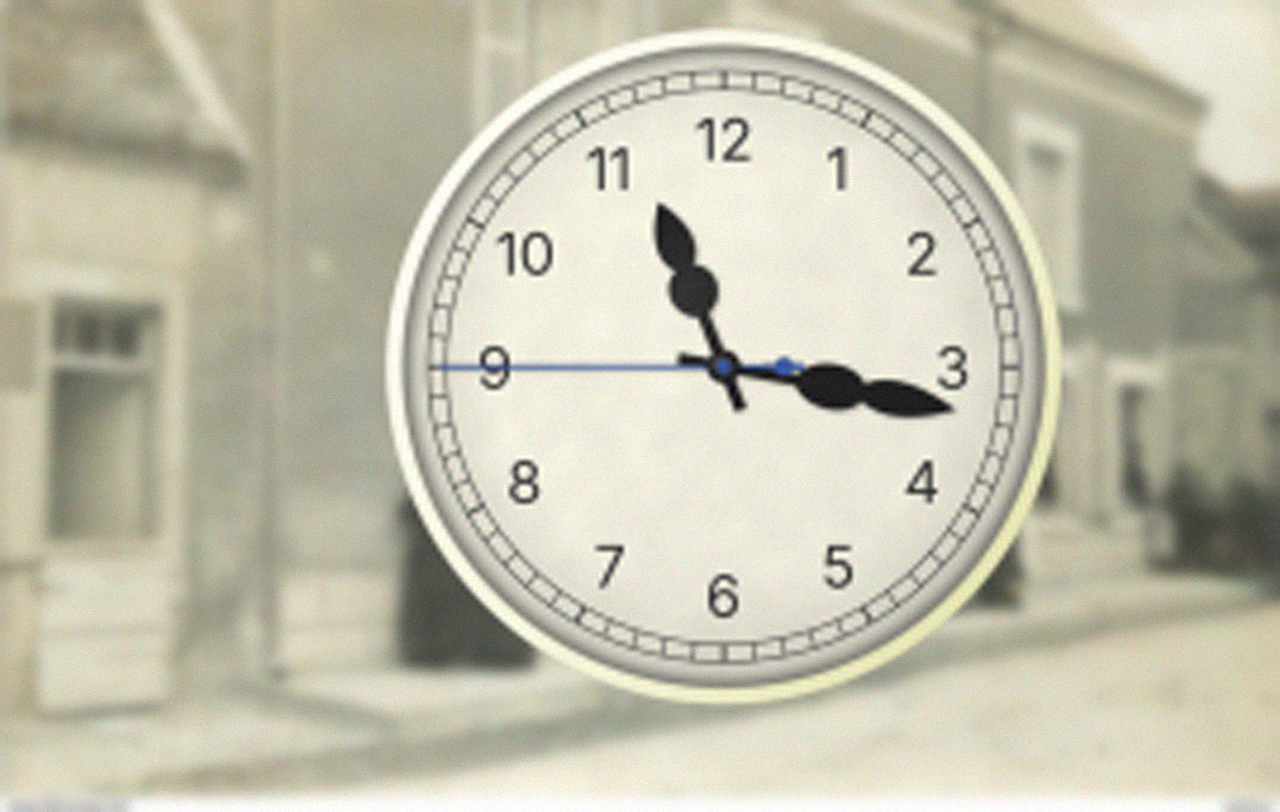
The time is 11:16:45
